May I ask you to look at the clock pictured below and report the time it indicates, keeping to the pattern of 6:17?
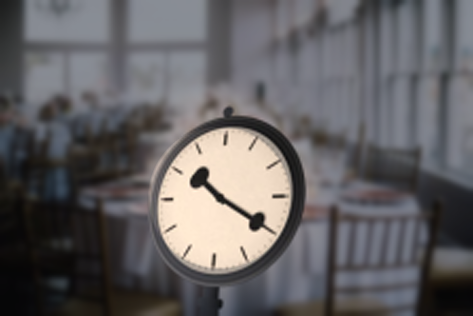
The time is 10:20
